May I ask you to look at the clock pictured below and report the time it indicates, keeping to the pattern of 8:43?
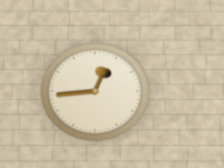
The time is 12:44
